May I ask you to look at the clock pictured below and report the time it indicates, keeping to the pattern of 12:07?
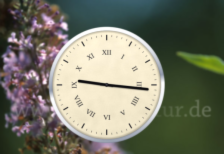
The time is 9:16
